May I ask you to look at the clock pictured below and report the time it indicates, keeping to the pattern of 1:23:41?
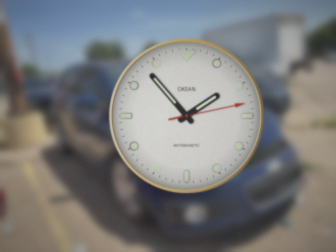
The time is 1:53:13
